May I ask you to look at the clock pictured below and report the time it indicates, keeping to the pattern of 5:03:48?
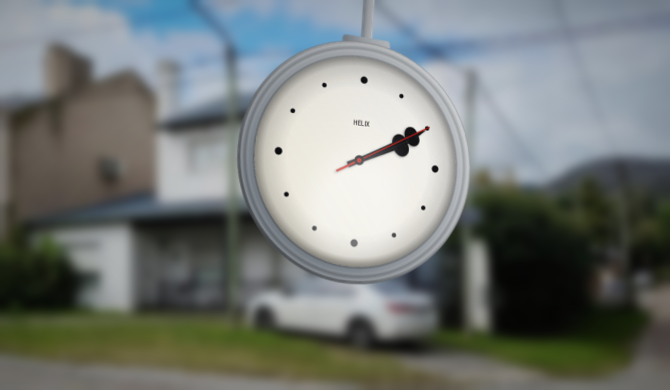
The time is 2:10:10
